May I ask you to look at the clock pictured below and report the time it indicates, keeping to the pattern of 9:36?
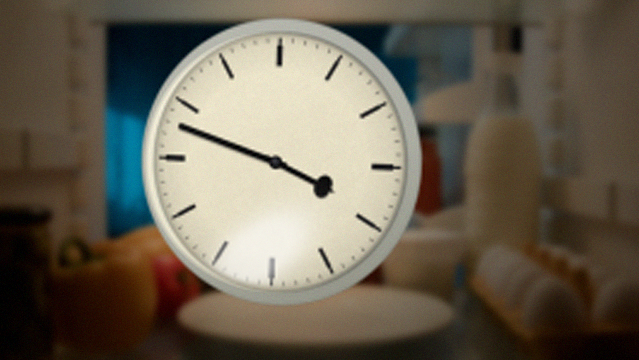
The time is 3:48
